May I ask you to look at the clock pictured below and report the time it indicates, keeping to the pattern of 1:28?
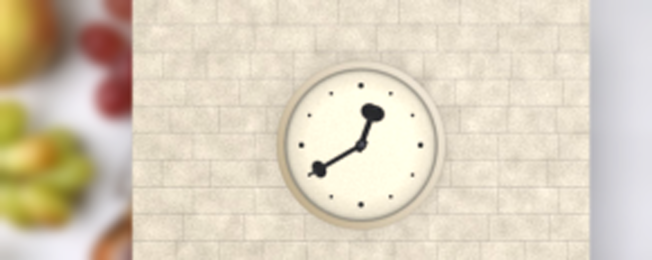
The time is 12:40
